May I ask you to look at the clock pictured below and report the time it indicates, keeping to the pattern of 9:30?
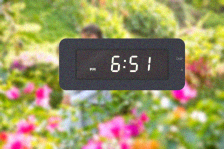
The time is 6:51
